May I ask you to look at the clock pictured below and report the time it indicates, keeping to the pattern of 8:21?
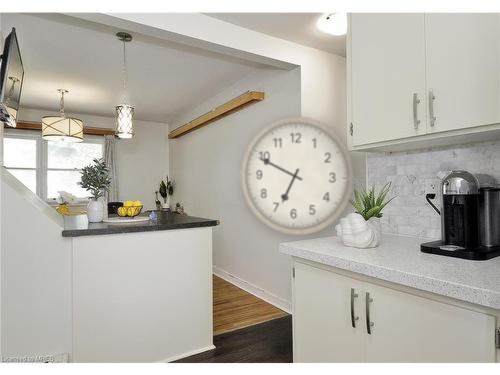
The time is 6:49
